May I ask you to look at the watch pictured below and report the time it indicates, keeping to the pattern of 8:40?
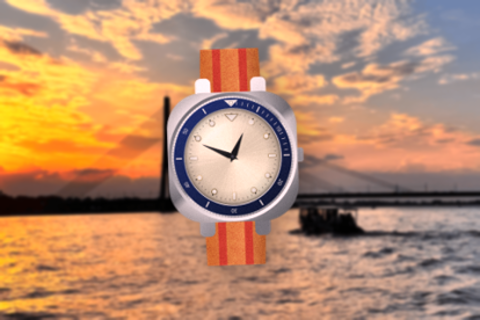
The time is 12:49
